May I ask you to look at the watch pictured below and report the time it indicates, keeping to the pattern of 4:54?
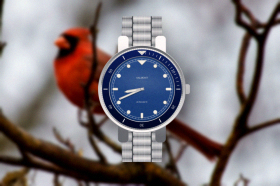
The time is 8:41
